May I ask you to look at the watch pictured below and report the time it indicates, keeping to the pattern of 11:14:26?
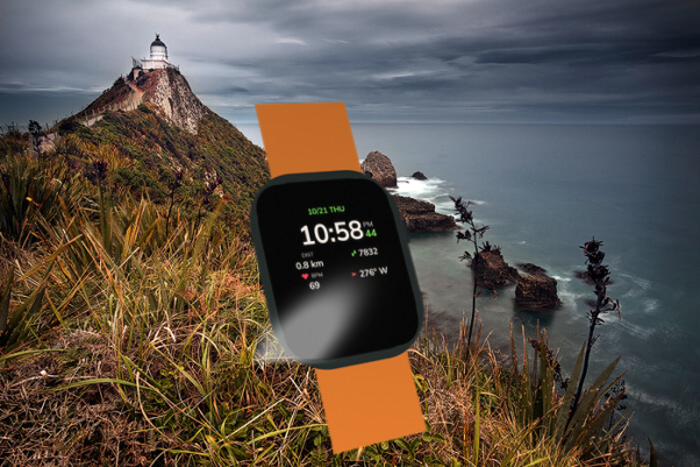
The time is 10:58:44
